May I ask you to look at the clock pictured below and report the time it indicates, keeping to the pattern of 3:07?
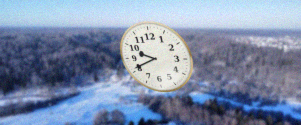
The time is 9:41
